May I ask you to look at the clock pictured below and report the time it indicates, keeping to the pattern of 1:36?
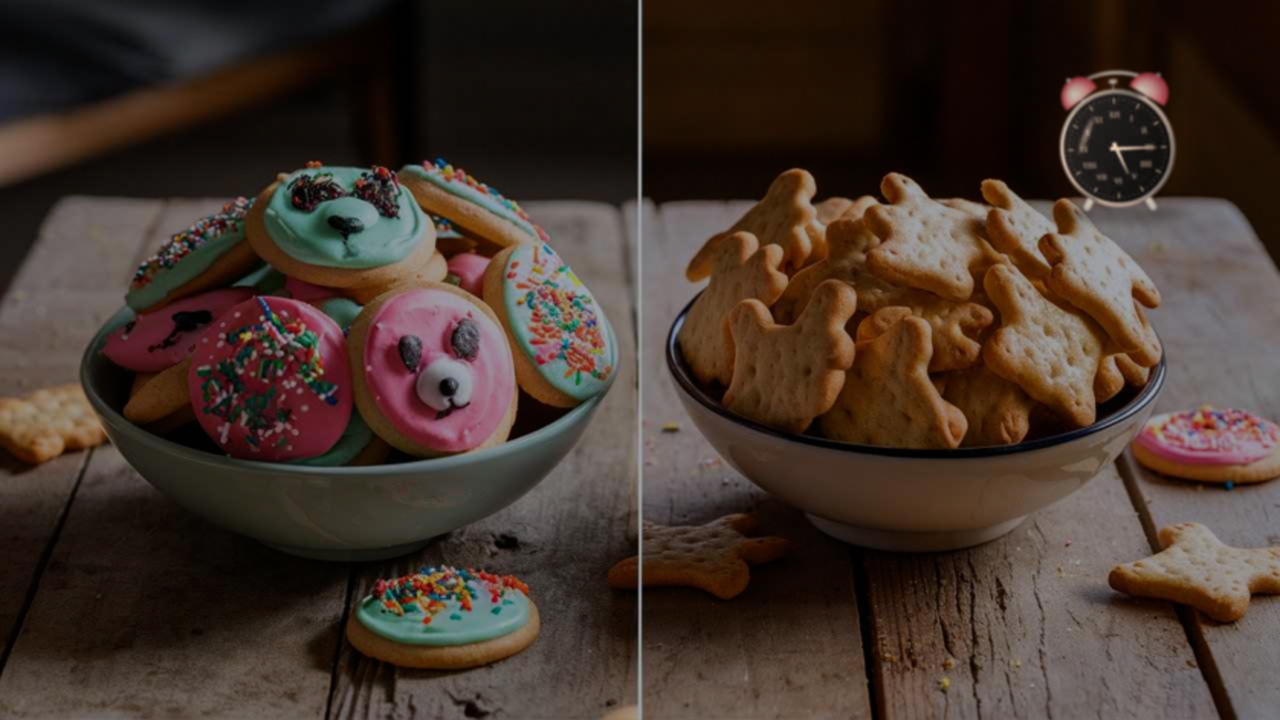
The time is 5:15
